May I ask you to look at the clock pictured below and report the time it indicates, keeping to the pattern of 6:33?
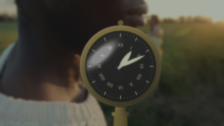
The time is 1:11
